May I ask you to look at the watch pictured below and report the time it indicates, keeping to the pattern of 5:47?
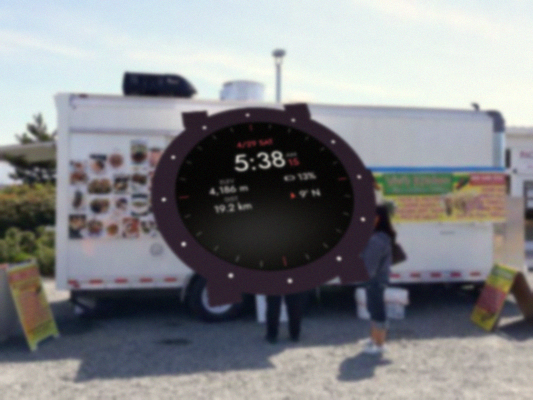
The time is 5:38
